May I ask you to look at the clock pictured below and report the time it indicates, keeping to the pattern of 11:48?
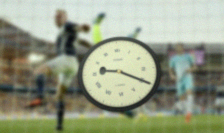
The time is 9:20
